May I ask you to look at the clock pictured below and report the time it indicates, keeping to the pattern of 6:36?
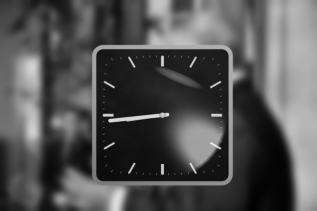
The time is 8:44
